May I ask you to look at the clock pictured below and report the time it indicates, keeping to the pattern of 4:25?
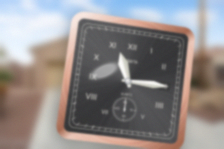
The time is 11:15
